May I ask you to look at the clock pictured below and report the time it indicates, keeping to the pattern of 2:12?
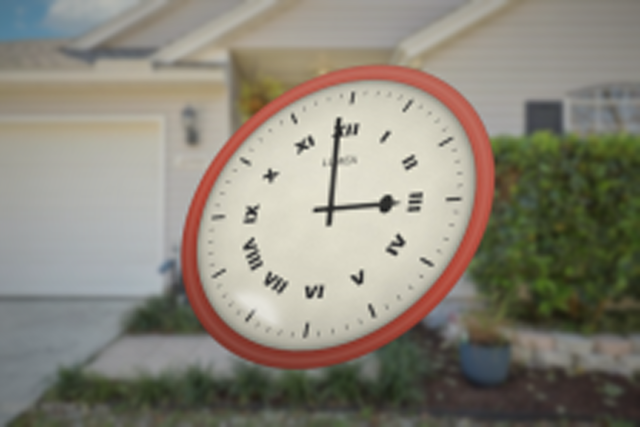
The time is 2:59
